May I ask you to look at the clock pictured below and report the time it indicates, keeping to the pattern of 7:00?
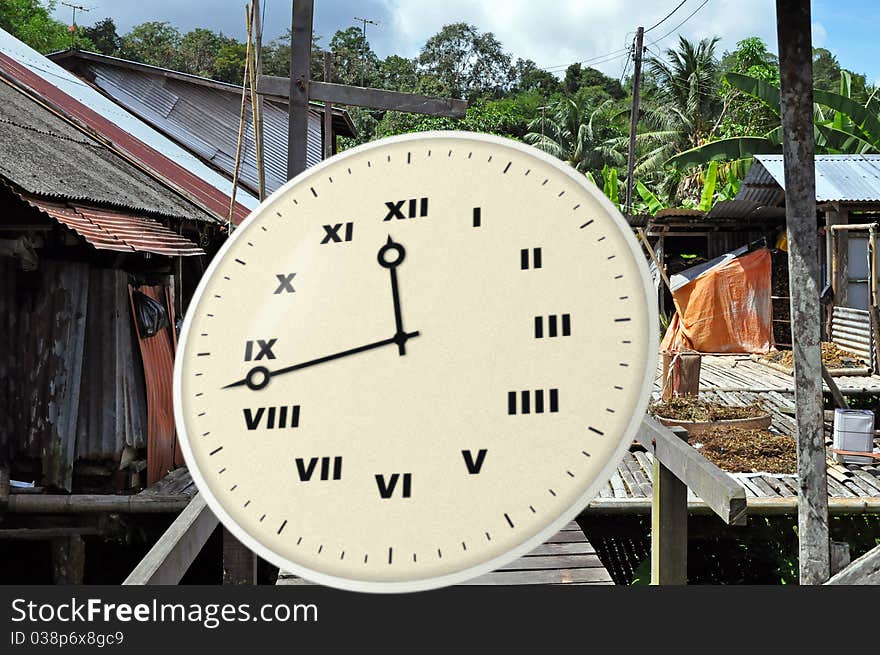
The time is 11:43
